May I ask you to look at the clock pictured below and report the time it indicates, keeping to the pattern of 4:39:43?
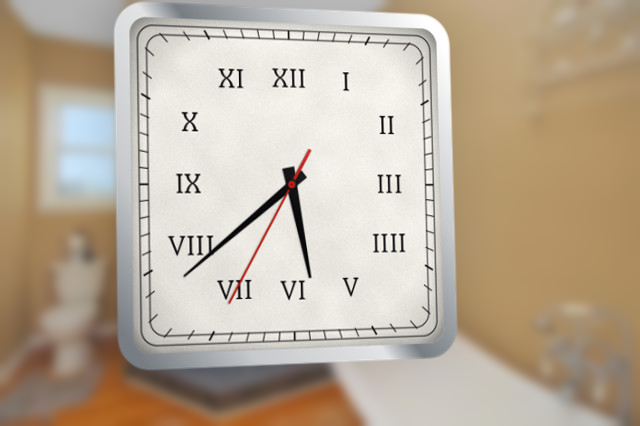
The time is 5:38:35
